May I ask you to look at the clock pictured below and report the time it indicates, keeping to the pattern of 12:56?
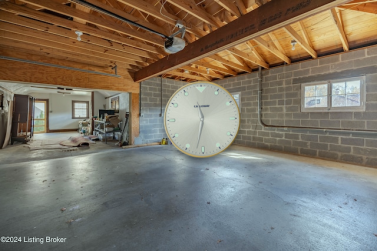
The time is 11:32
